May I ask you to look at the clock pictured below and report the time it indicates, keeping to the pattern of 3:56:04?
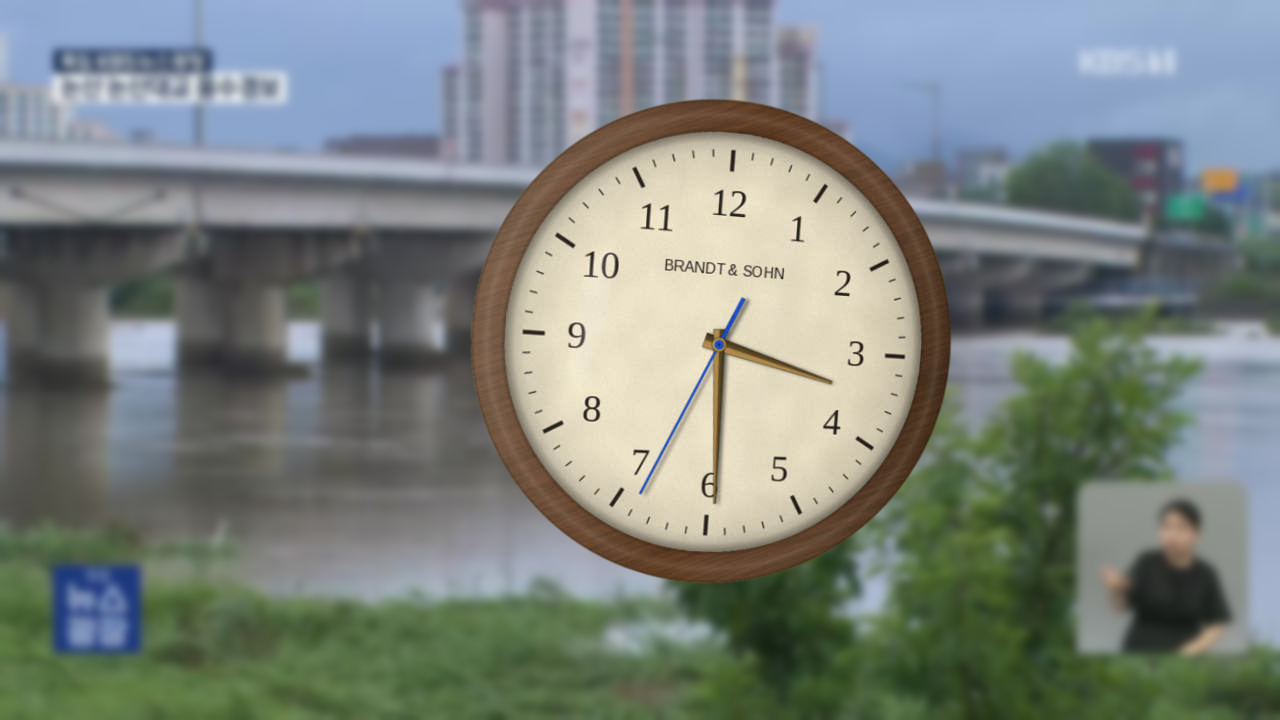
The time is 3:29:34
